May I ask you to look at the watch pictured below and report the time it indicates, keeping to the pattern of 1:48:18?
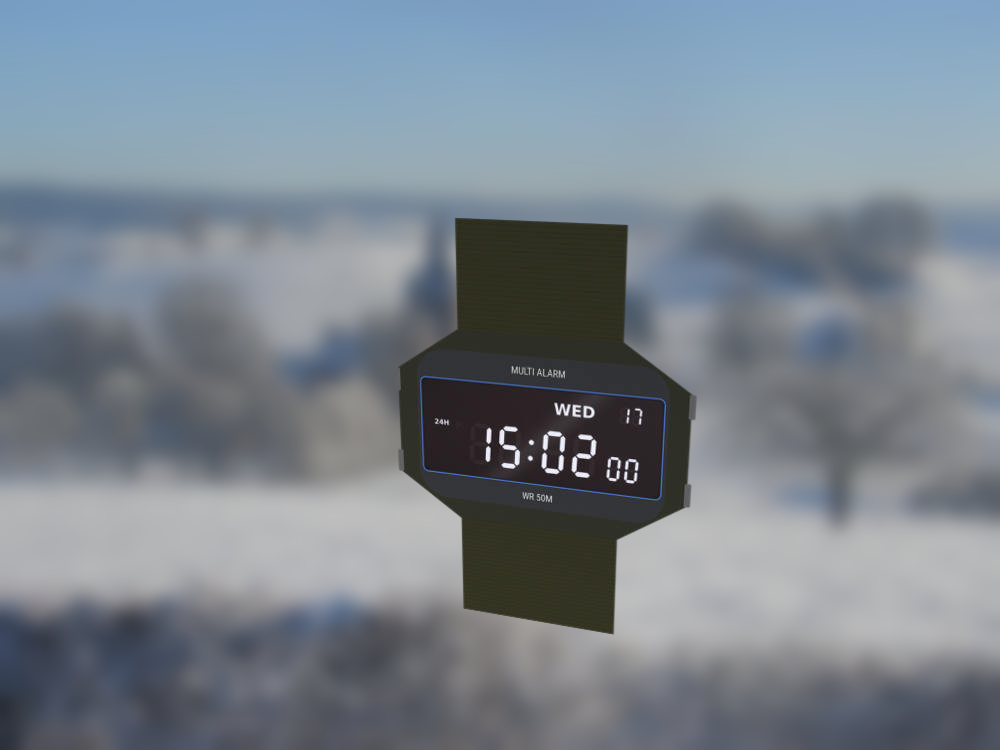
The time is 15:02:00
